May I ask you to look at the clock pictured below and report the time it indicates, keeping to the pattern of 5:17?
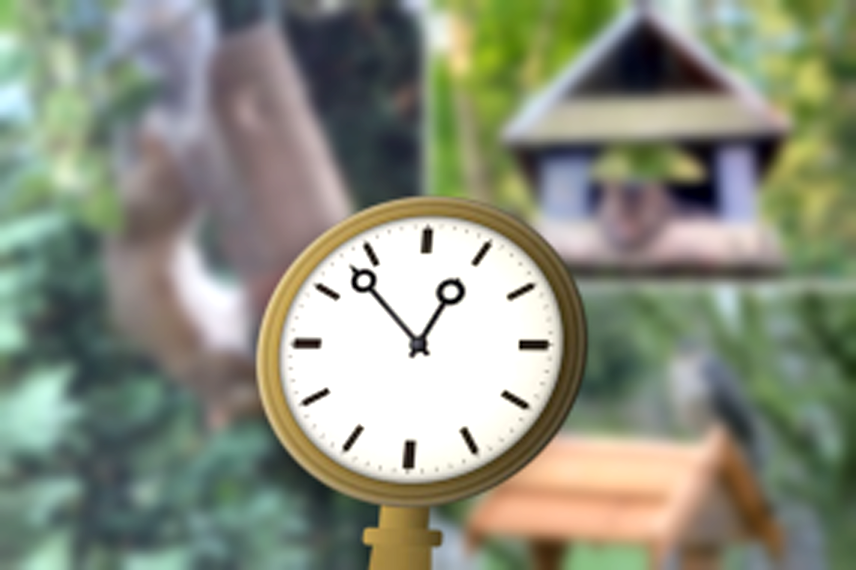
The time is 12:53
